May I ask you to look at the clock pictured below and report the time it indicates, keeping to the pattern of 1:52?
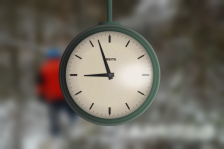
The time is 8:57
